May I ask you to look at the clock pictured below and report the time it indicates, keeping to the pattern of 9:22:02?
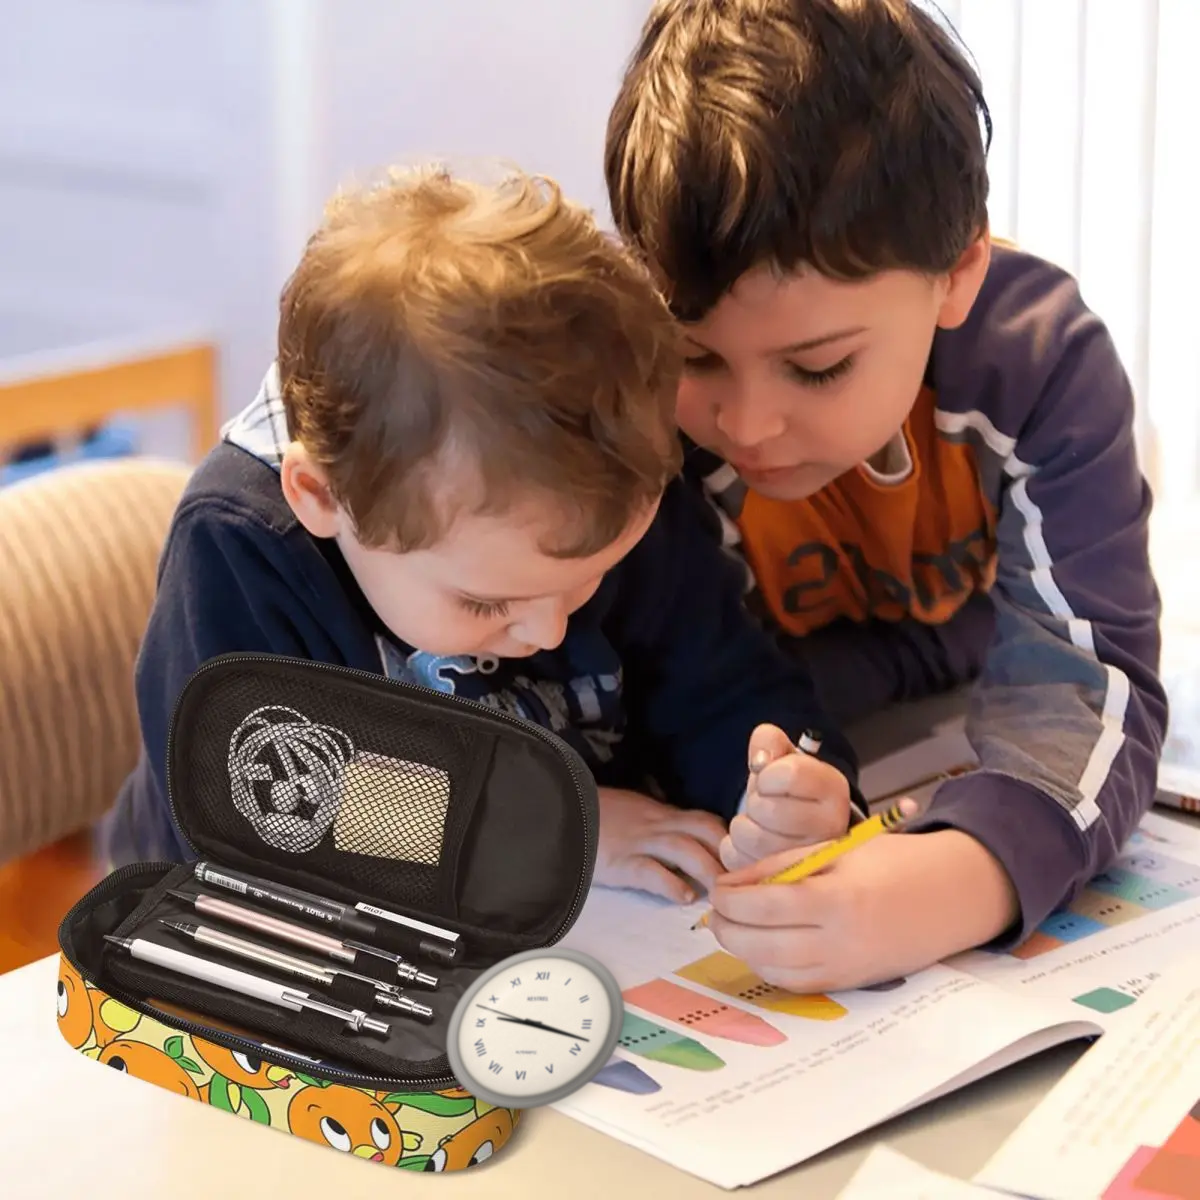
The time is 9:17:48
